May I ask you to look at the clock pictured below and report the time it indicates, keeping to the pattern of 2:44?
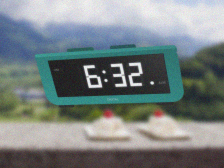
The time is 6:32
